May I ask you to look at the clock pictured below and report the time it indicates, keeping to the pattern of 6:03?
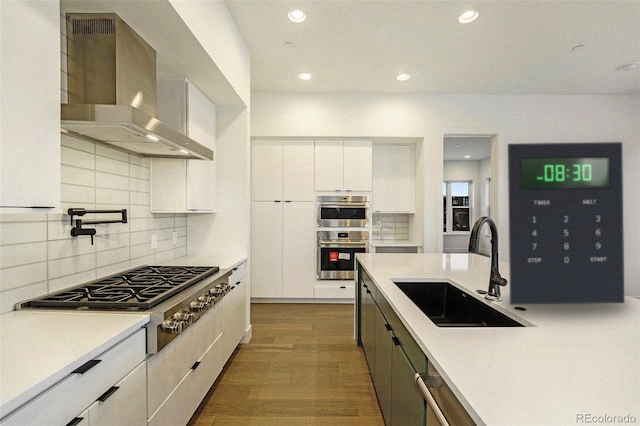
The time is 8:30
